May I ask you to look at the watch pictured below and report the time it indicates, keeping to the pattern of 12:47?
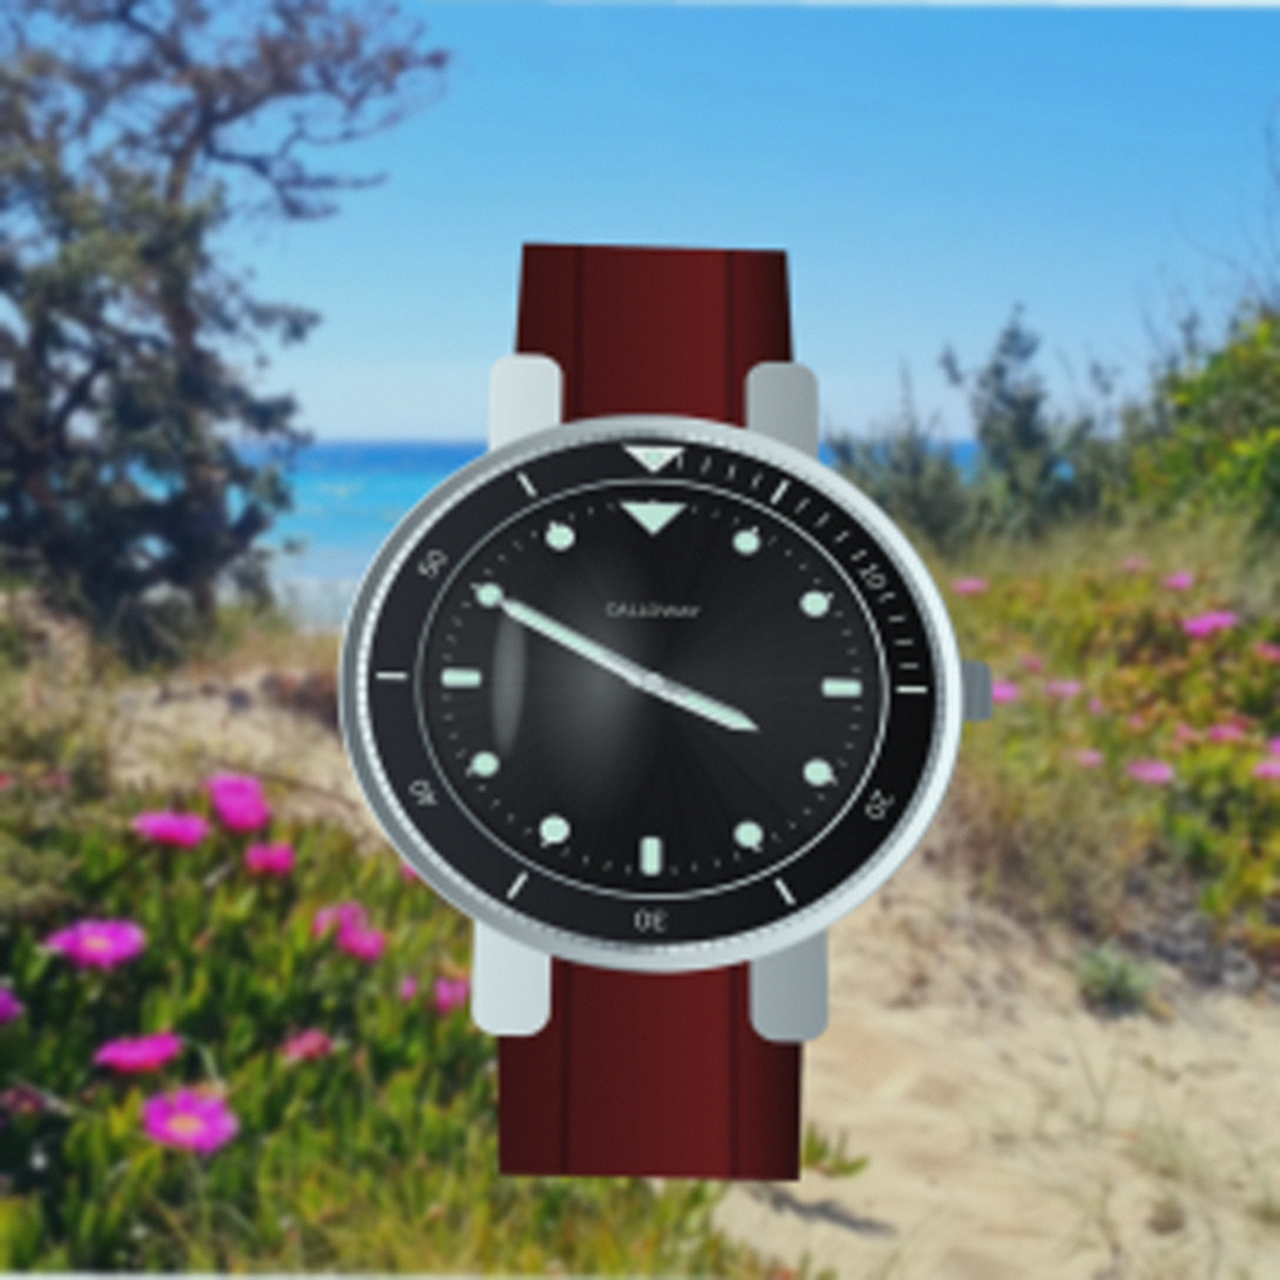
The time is 3:50
